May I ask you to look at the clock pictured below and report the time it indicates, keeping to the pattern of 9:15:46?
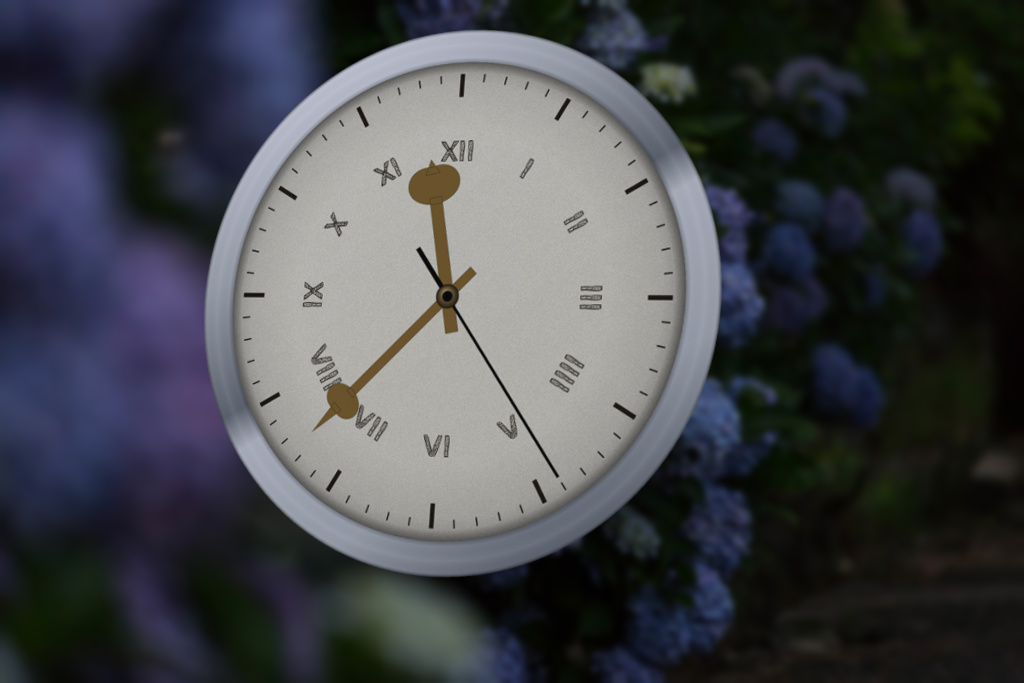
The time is 11:37:24
